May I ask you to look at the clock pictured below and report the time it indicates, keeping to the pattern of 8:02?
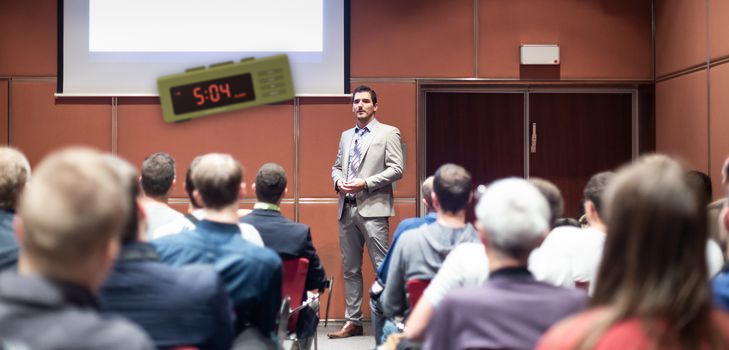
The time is 5:04
